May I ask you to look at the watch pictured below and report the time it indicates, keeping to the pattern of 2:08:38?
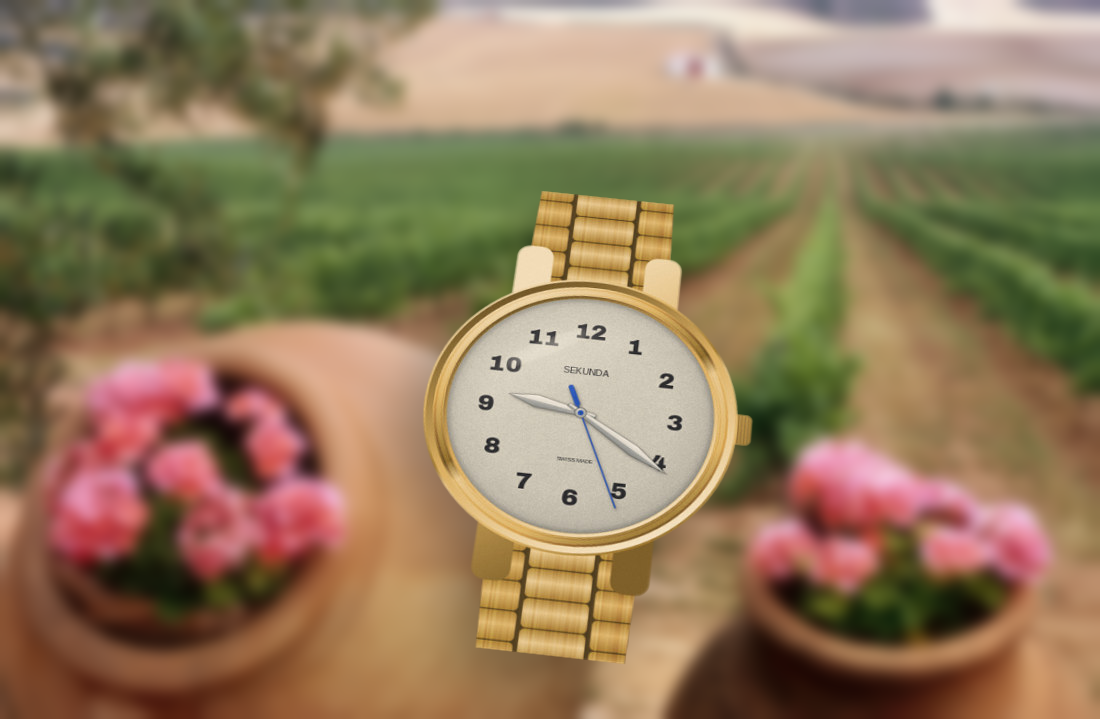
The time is 9:20:26
